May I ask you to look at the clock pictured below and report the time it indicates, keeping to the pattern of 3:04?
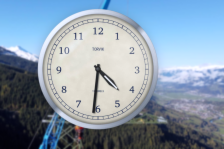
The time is 4:31
